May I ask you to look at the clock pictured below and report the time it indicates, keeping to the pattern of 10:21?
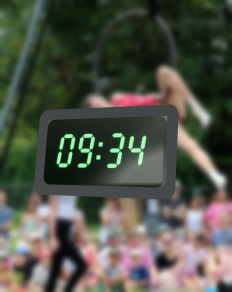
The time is 9:34
